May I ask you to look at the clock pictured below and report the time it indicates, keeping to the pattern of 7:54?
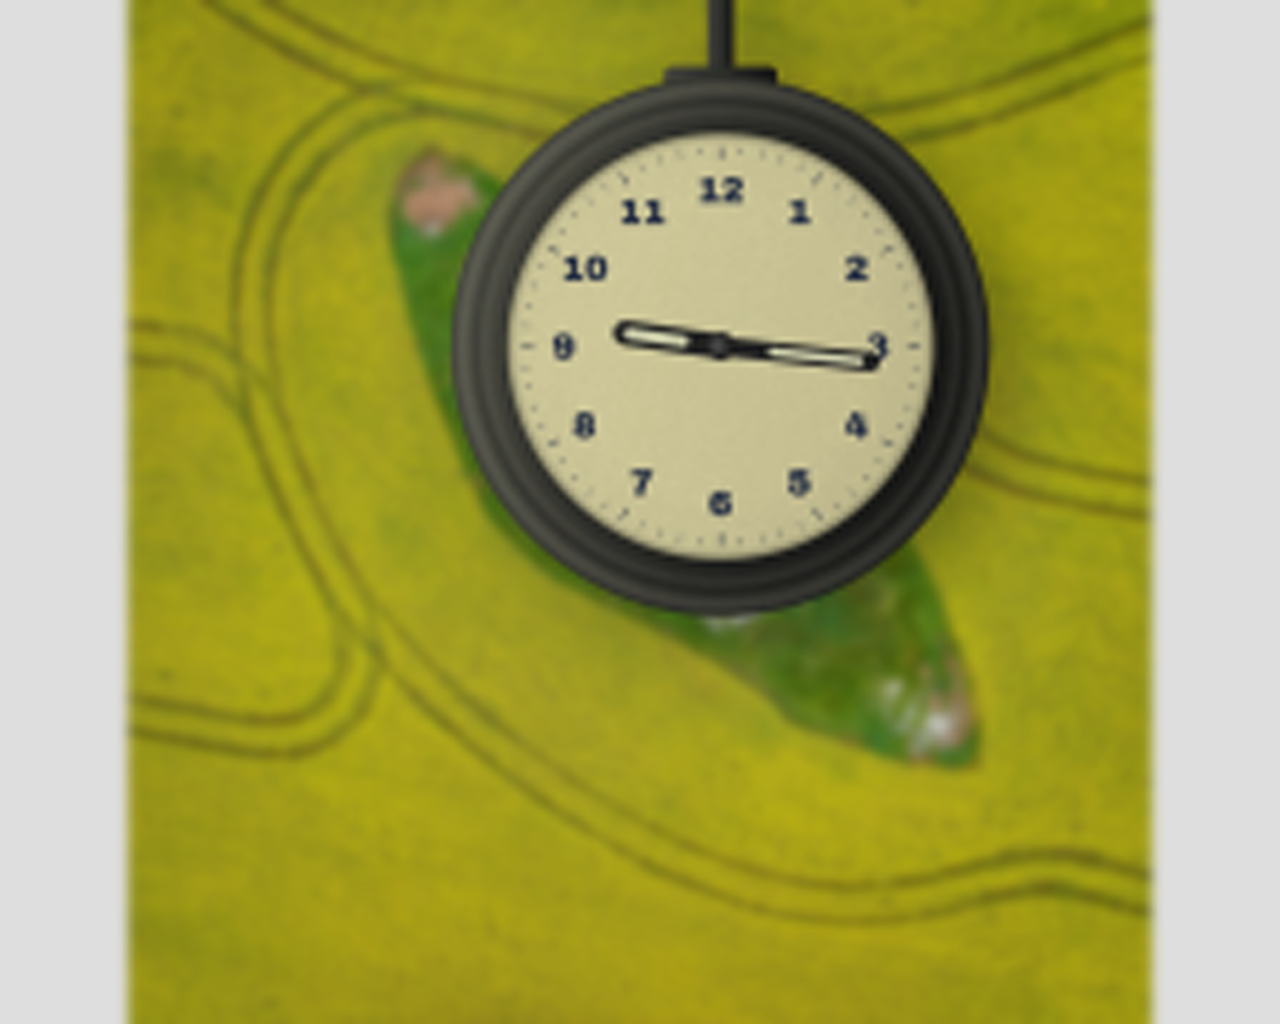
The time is 9:16
